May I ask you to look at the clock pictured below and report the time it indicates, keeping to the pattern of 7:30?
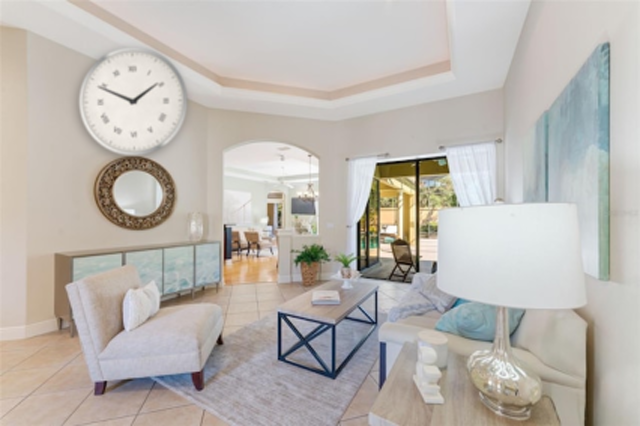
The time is 1:49
